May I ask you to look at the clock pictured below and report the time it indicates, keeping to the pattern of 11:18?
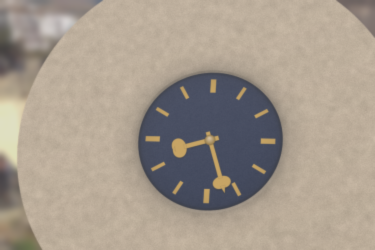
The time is 8:27
